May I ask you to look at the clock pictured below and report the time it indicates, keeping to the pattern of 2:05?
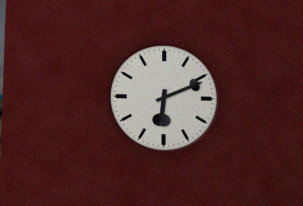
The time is 6:11
